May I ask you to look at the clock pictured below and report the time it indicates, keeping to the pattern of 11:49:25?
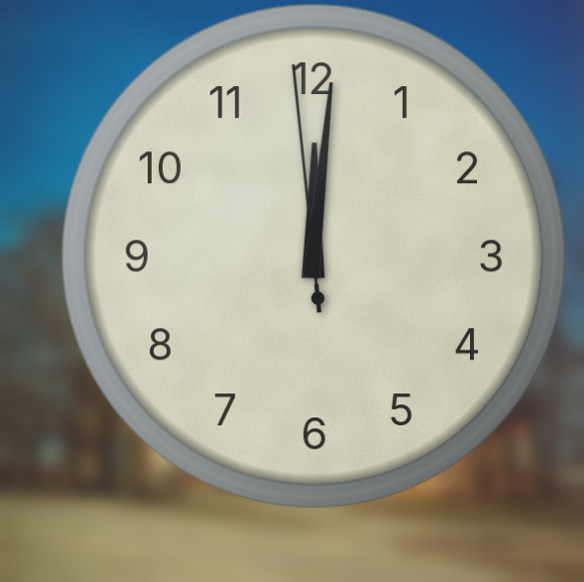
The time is 12:00:59
